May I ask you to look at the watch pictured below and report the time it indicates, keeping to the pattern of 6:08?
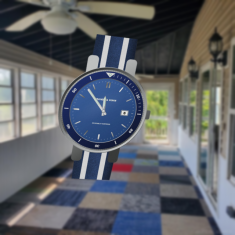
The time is 11:53
